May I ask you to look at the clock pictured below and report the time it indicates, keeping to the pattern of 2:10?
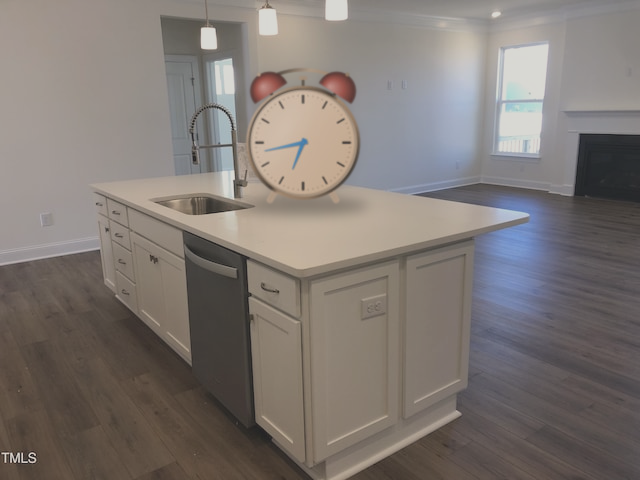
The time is 6:43
